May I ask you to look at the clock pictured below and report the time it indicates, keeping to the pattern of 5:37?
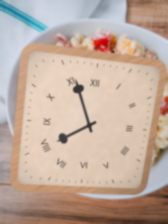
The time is 7:56
